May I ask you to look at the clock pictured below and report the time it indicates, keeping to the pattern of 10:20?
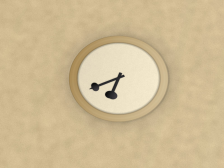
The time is 6:41
